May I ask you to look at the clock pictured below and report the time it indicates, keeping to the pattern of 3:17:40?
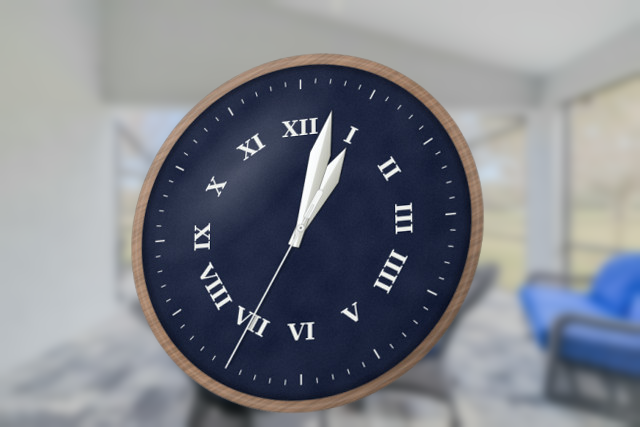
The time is 1:02:35
